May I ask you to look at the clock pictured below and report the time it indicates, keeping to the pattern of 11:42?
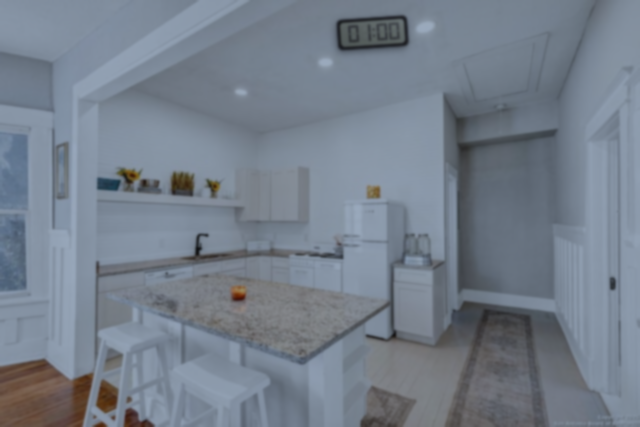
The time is 1:00
